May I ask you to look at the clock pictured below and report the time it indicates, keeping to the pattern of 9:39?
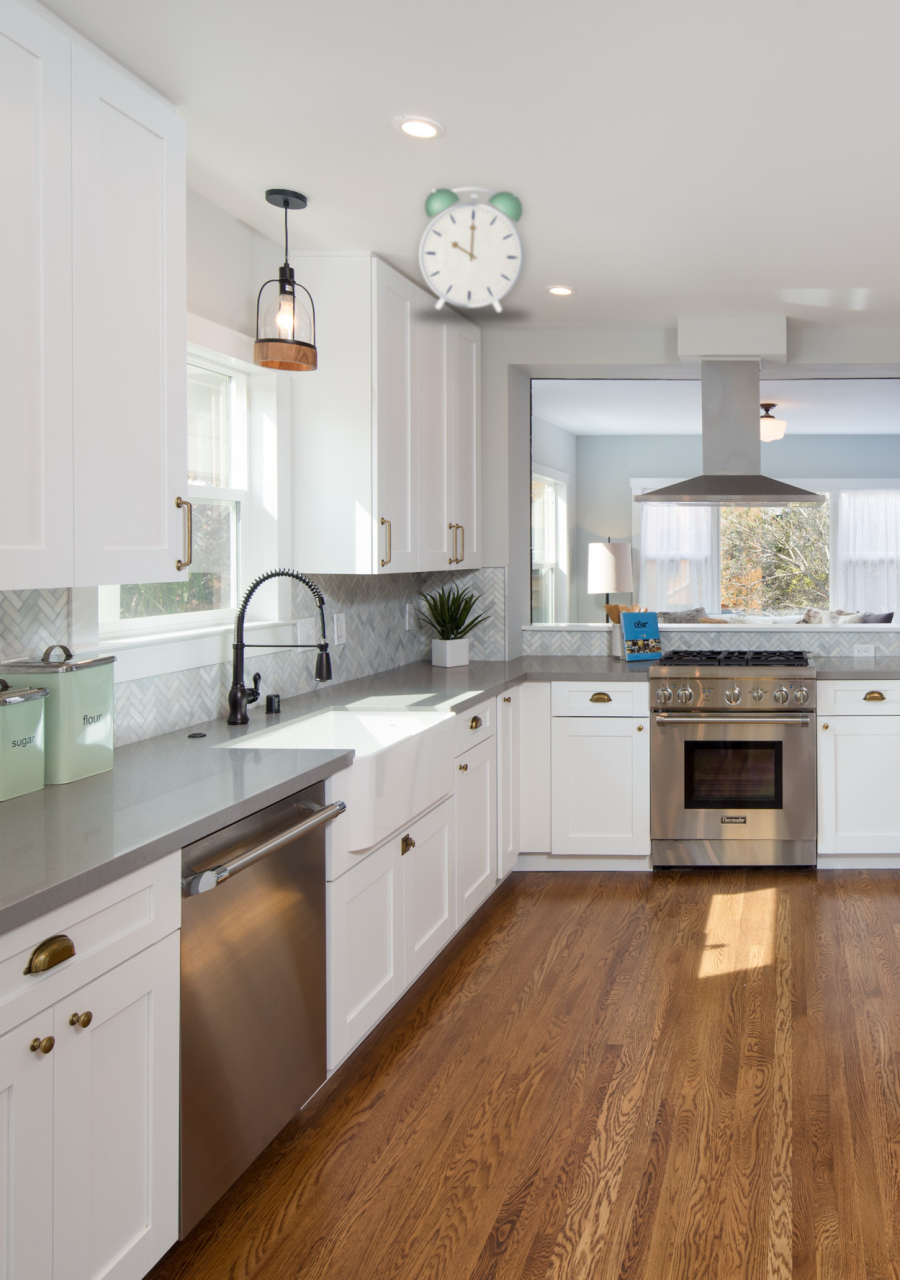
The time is 10:00
